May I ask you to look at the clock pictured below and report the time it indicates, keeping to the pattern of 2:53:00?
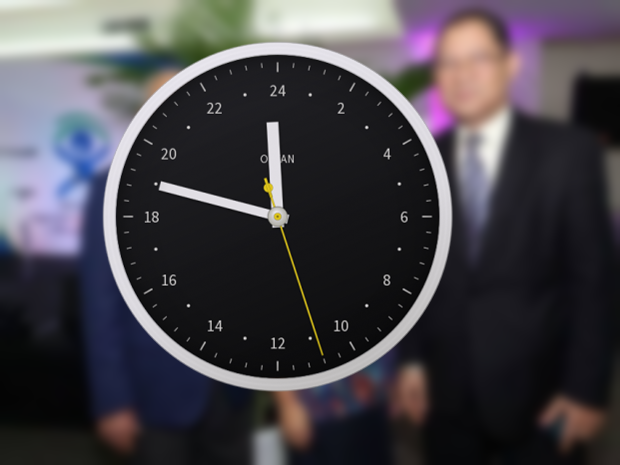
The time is 23:47:27
